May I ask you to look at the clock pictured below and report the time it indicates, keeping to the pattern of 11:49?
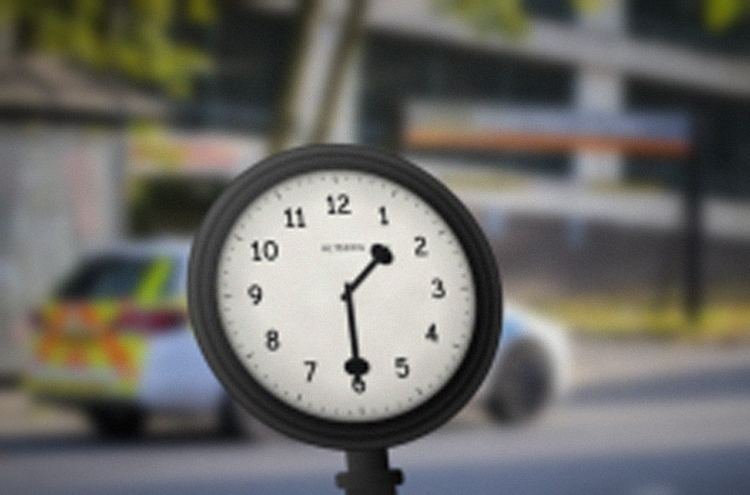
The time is 1:30
